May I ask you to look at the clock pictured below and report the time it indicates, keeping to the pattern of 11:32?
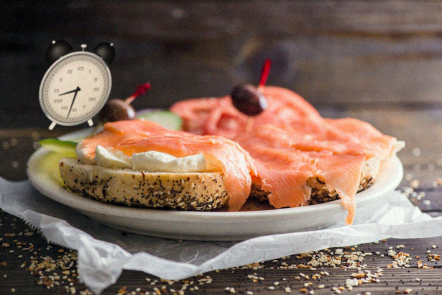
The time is 8:32
